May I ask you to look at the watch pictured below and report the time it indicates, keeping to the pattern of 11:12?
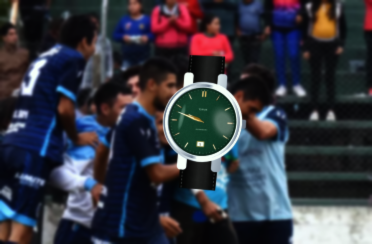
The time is 9:48
